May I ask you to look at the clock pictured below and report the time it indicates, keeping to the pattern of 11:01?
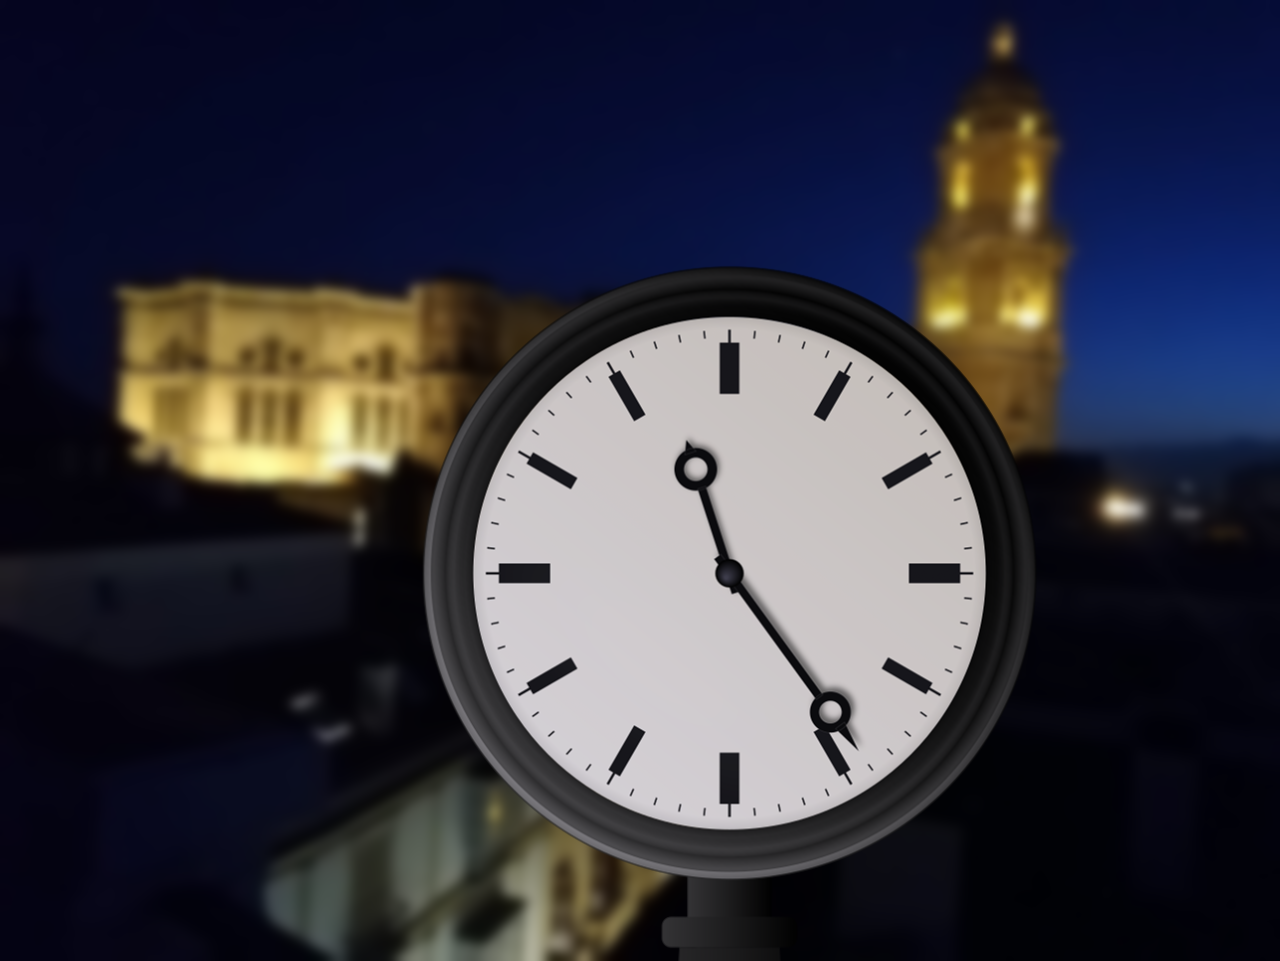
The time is 11:24
